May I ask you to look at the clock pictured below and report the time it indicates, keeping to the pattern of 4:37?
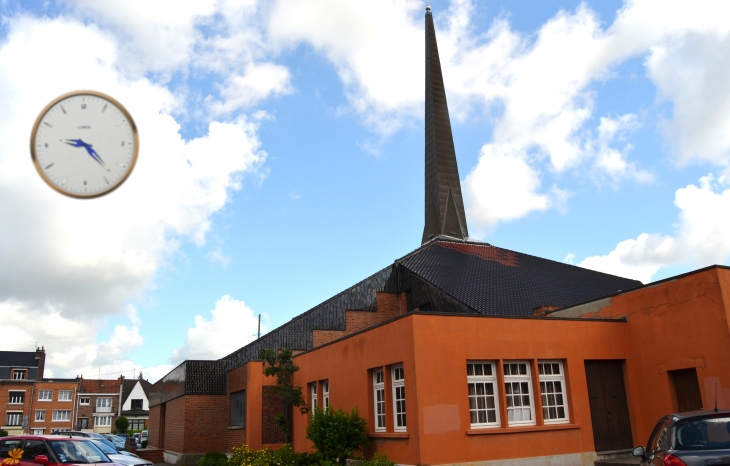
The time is 9:23
